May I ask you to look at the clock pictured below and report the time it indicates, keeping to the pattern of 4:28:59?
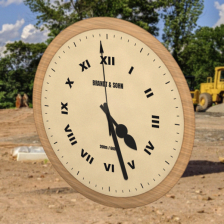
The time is 4:26:59
